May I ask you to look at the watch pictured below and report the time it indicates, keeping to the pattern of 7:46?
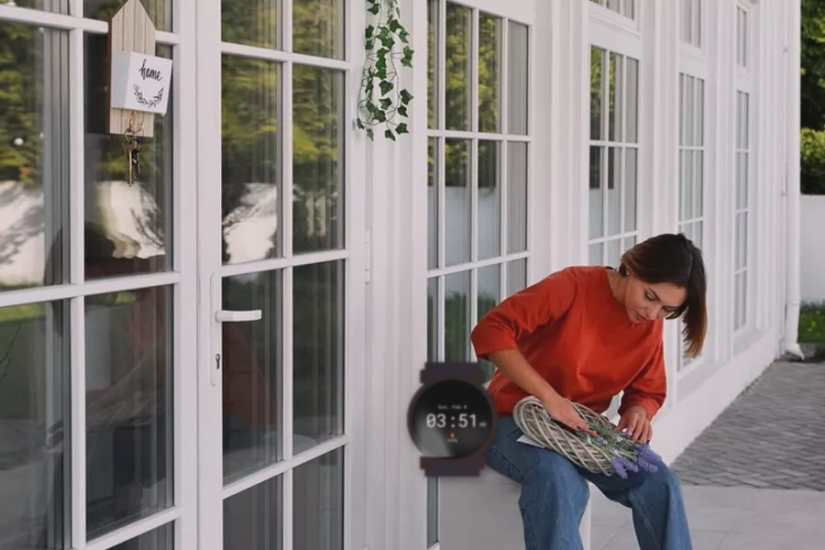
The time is 3:51
